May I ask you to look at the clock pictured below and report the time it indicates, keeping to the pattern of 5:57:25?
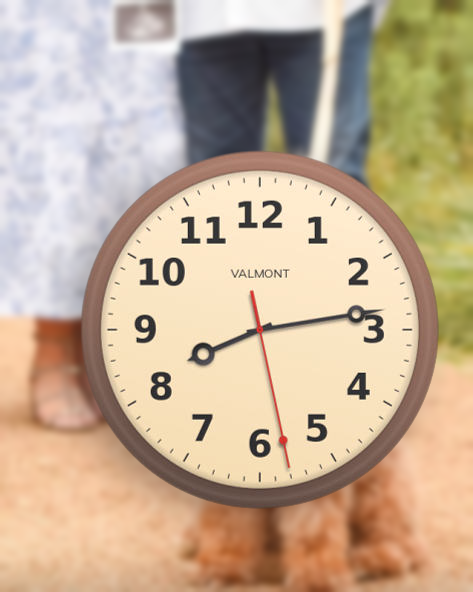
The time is 8:13:28
